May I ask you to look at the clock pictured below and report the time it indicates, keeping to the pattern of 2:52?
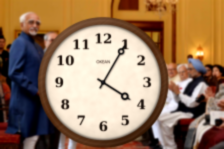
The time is 4:05
